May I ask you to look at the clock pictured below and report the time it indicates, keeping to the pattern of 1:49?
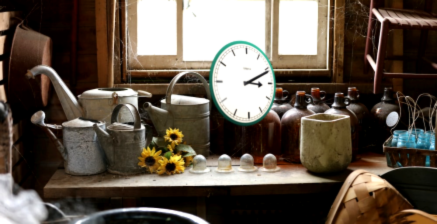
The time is 3:11
